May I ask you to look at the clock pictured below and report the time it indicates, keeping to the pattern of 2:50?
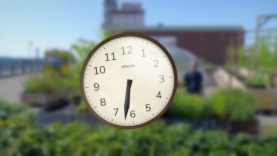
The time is 6:32
